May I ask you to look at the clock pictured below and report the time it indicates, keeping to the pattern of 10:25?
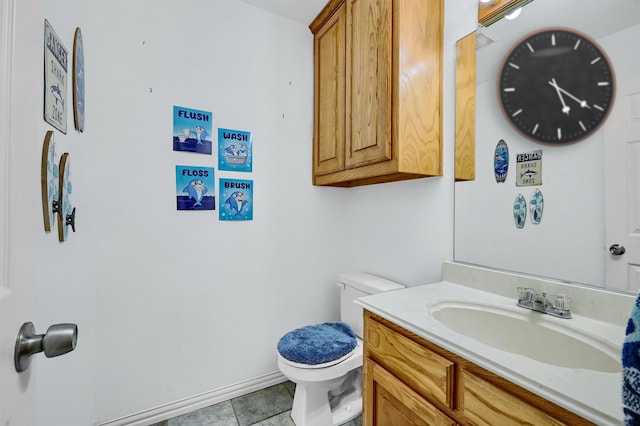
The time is 5:21
